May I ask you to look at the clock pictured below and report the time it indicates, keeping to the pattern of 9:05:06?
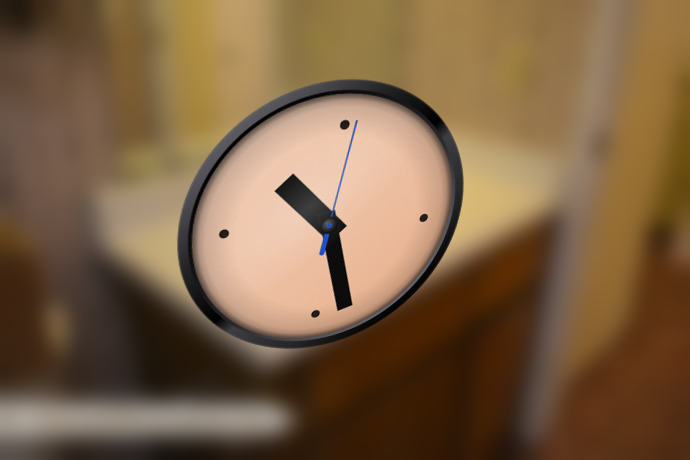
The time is 10:27:01
